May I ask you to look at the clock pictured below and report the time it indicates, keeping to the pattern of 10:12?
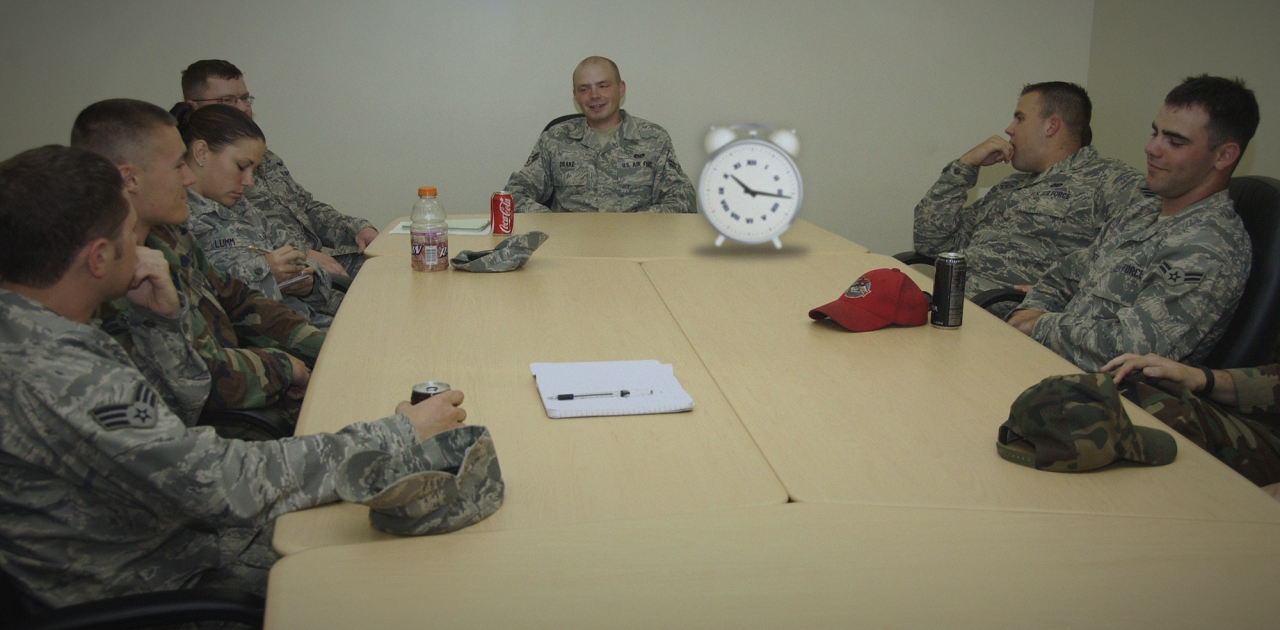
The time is 10:16
